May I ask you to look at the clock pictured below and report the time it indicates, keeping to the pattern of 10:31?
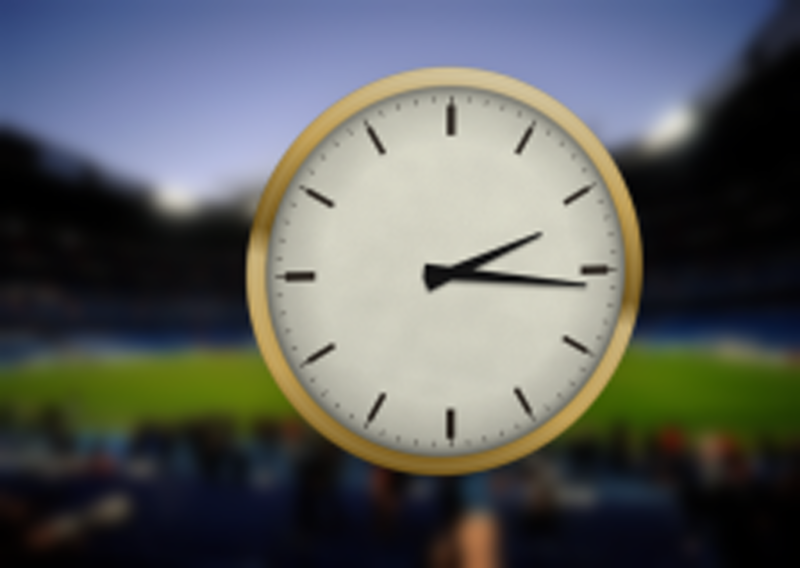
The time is 2:16
